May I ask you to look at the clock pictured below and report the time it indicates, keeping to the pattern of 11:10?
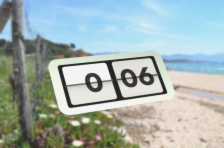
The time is 0:06
